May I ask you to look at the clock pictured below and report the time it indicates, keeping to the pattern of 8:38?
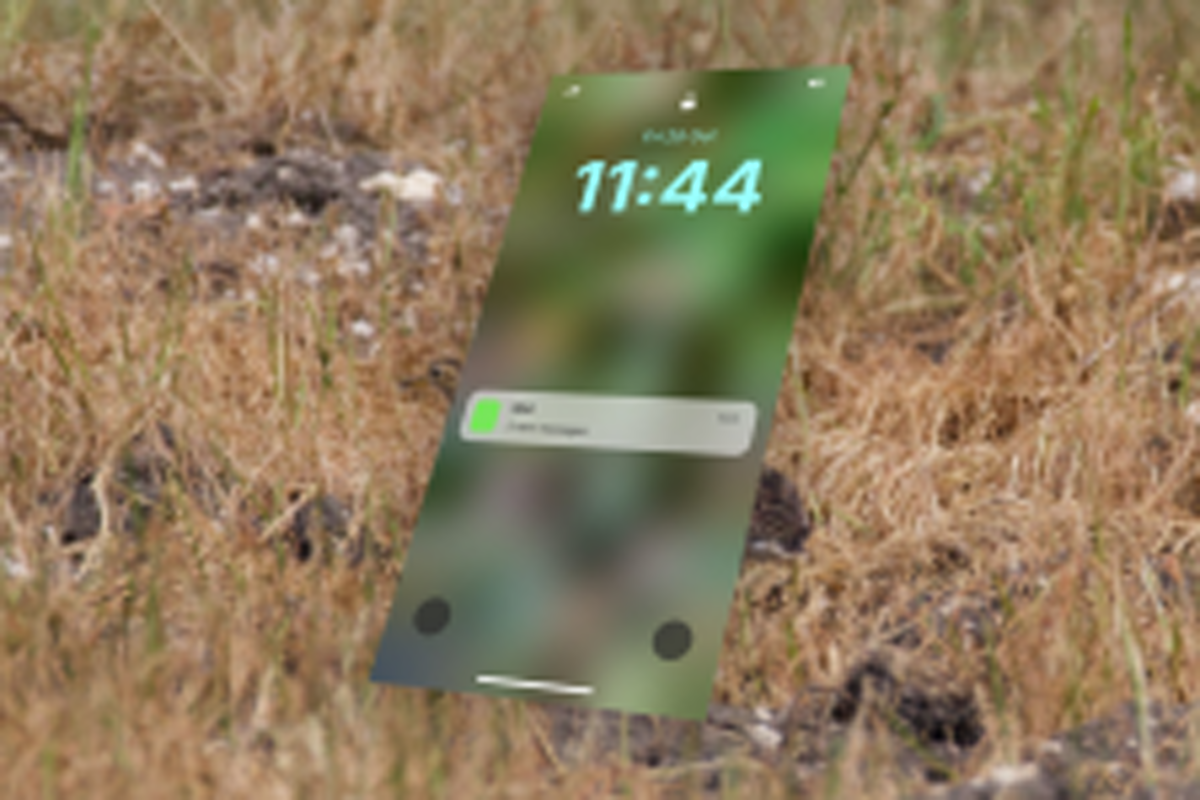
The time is 11:44
